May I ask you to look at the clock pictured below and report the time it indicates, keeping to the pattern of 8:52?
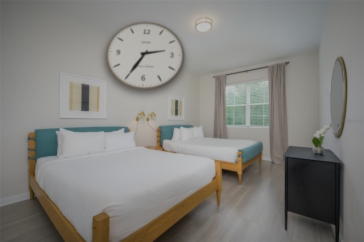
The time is 2:35
